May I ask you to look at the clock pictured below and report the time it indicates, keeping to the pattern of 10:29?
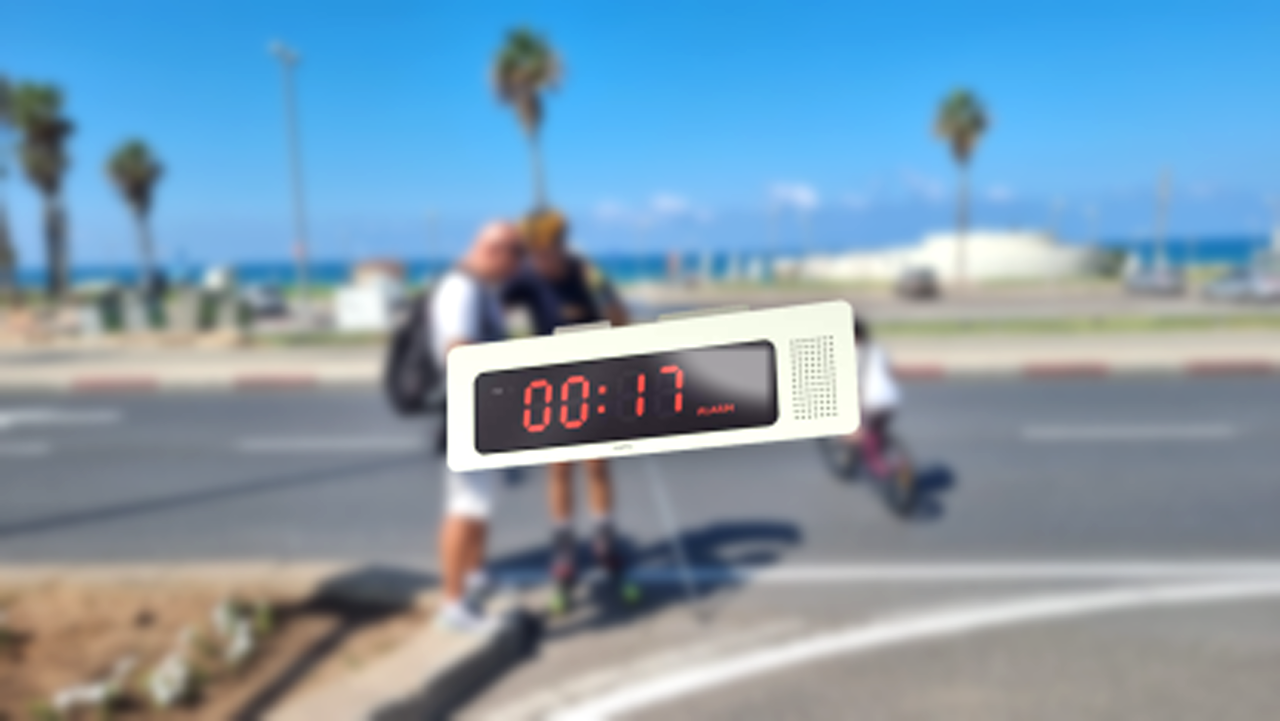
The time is 0:17
